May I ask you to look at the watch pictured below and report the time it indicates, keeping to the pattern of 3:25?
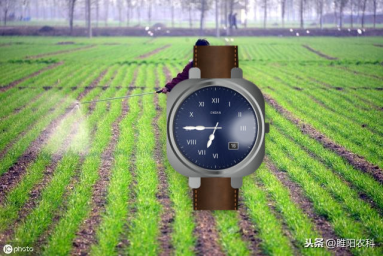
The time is 6:45
